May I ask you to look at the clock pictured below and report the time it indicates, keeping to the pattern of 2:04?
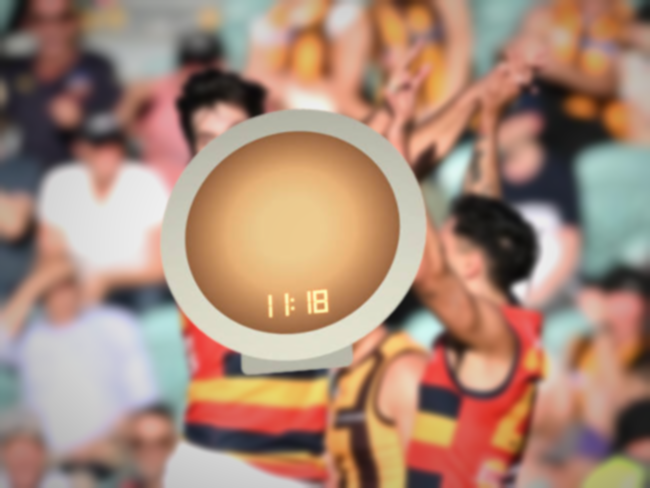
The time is 11:18
